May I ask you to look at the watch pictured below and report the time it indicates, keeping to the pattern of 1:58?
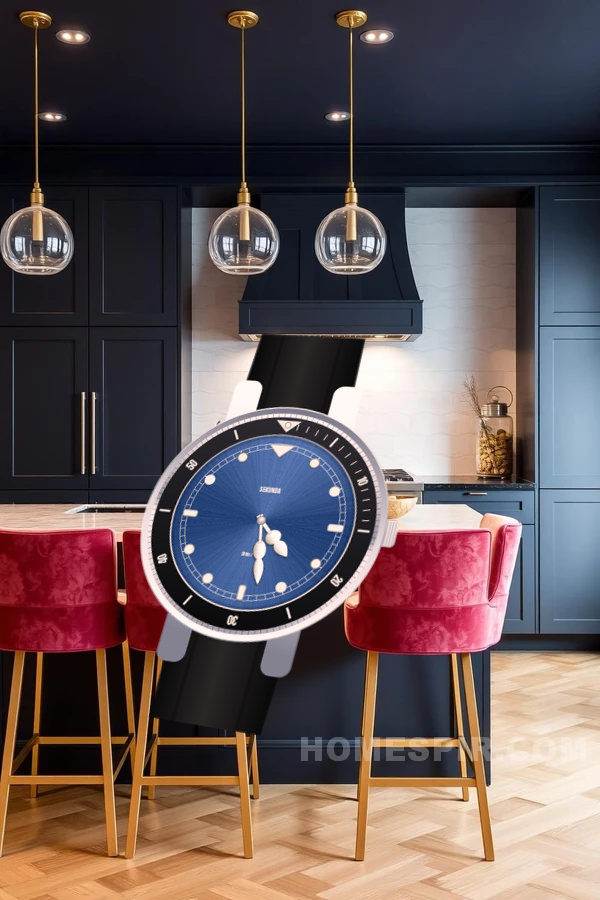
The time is 4:28
